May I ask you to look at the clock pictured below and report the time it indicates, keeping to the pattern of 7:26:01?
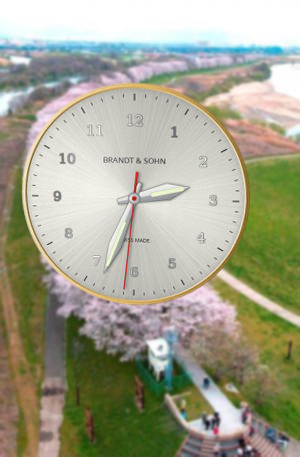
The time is 2:33:31
